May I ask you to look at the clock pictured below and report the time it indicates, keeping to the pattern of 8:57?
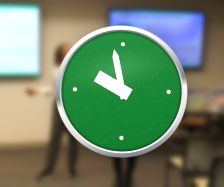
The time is 9:58
